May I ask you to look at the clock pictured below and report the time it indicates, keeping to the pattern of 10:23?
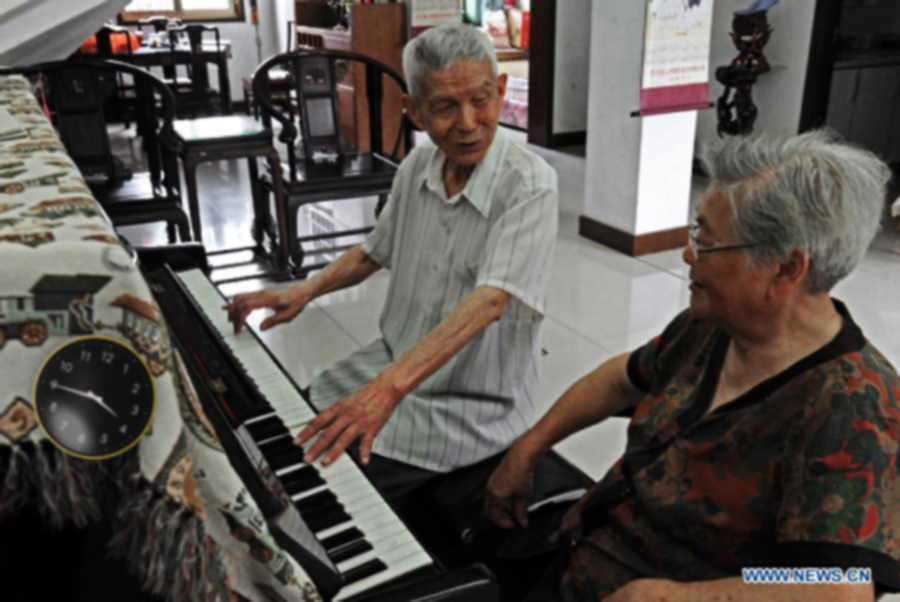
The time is 3:45
